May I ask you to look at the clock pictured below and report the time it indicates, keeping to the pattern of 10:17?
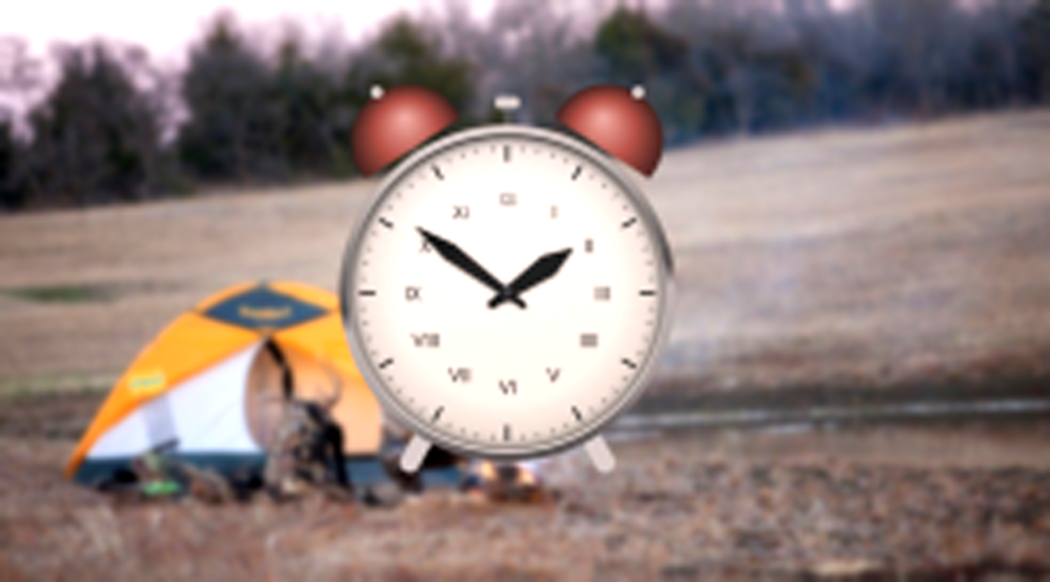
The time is 1:51
